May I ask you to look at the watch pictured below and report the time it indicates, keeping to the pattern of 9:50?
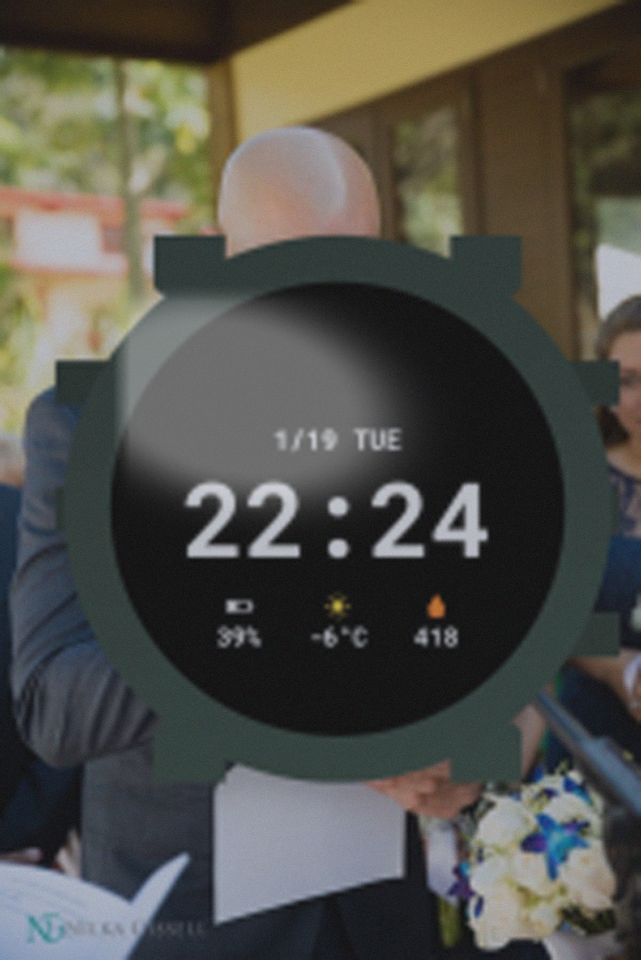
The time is 22:24
